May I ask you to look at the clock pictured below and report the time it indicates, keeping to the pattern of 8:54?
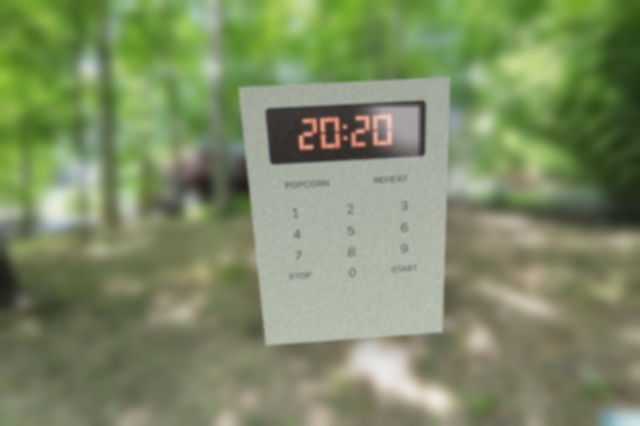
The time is 20:20
